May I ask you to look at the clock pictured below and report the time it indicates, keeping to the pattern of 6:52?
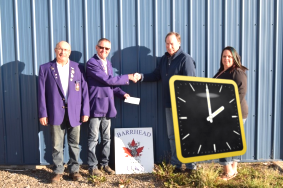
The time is 2:00
